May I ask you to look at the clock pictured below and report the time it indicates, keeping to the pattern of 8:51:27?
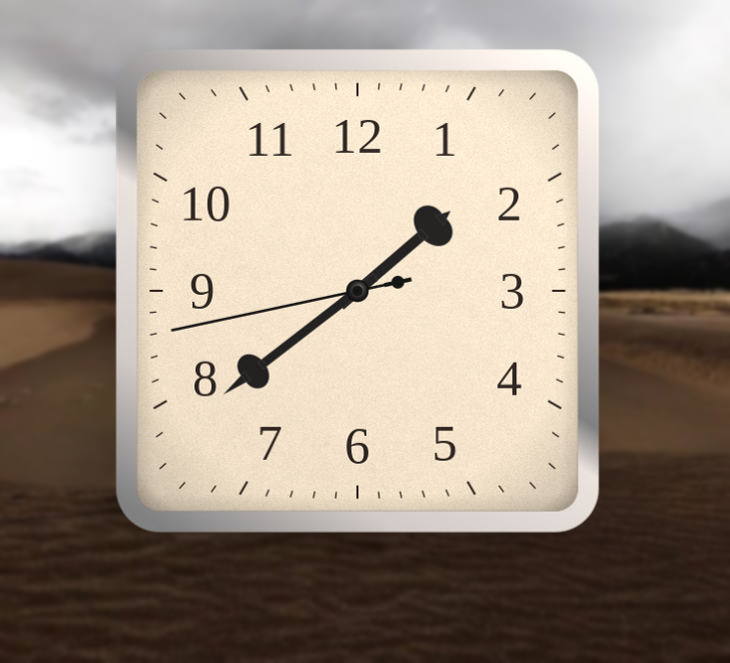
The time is 1:38:43
